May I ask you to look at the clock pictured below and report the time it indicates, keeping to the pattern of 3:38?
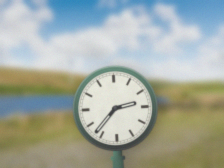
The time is 2:37
